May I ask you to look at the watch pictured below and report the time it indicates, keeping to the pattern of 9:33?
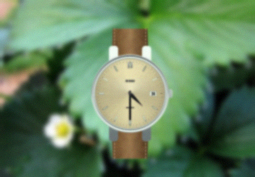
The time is 4:30
